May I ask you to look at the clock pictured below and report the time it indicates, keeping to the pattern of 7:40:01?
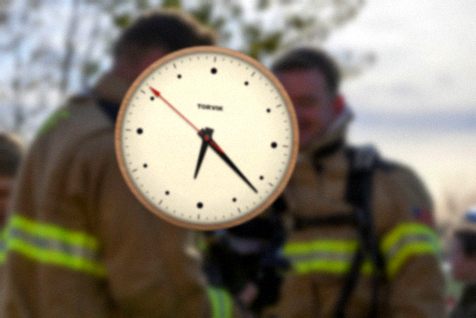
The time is 6:21:51
